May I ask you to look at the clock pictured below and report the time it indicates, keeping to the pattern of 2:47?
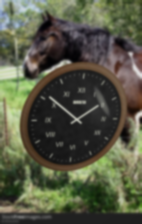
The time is 1:51
